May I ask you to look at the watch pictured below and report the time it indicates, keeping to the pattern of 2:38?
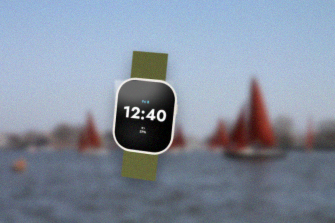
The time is 12:40
